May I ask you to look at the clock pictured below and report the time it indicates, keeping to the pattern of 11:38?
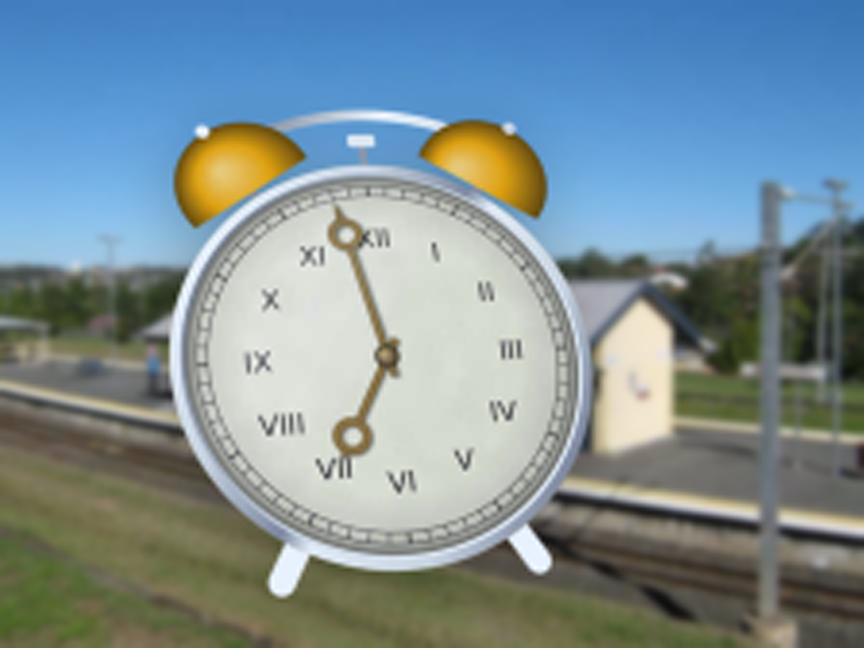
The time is 6:58
